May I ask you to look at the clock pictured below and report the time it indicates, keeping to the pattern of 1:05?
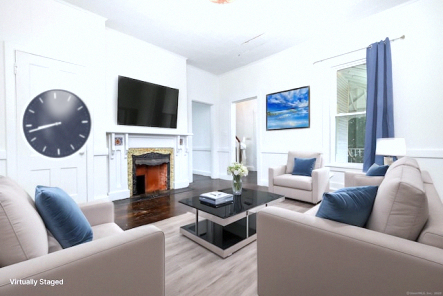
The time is 8:43
